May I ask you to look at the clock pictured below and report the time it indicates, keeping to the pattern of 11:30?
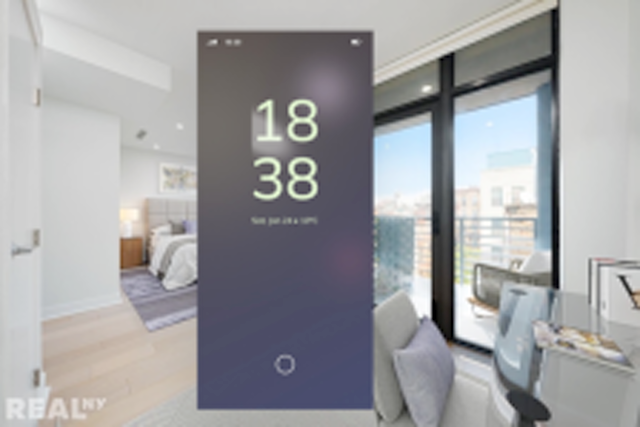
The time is 18:38
